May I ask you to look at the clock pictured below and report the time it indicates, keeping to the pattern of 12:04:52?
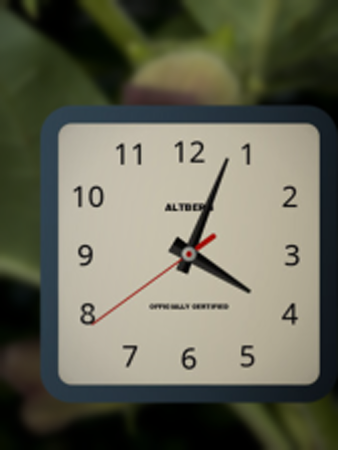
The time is 4:03:39
